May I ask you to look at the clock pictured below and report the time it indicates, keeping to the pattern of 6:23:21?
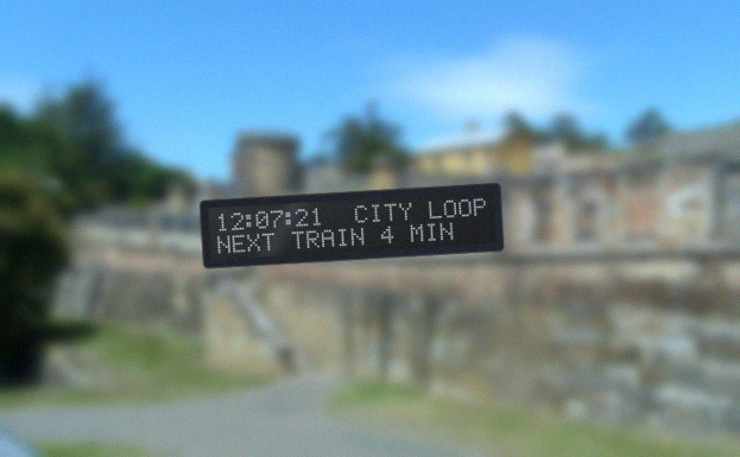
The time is 12:07:21
